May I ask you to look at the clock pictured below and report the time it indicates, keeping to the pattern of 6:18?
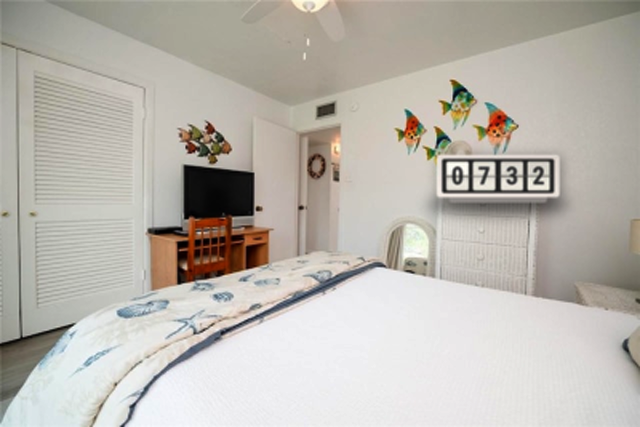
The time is 7:32
